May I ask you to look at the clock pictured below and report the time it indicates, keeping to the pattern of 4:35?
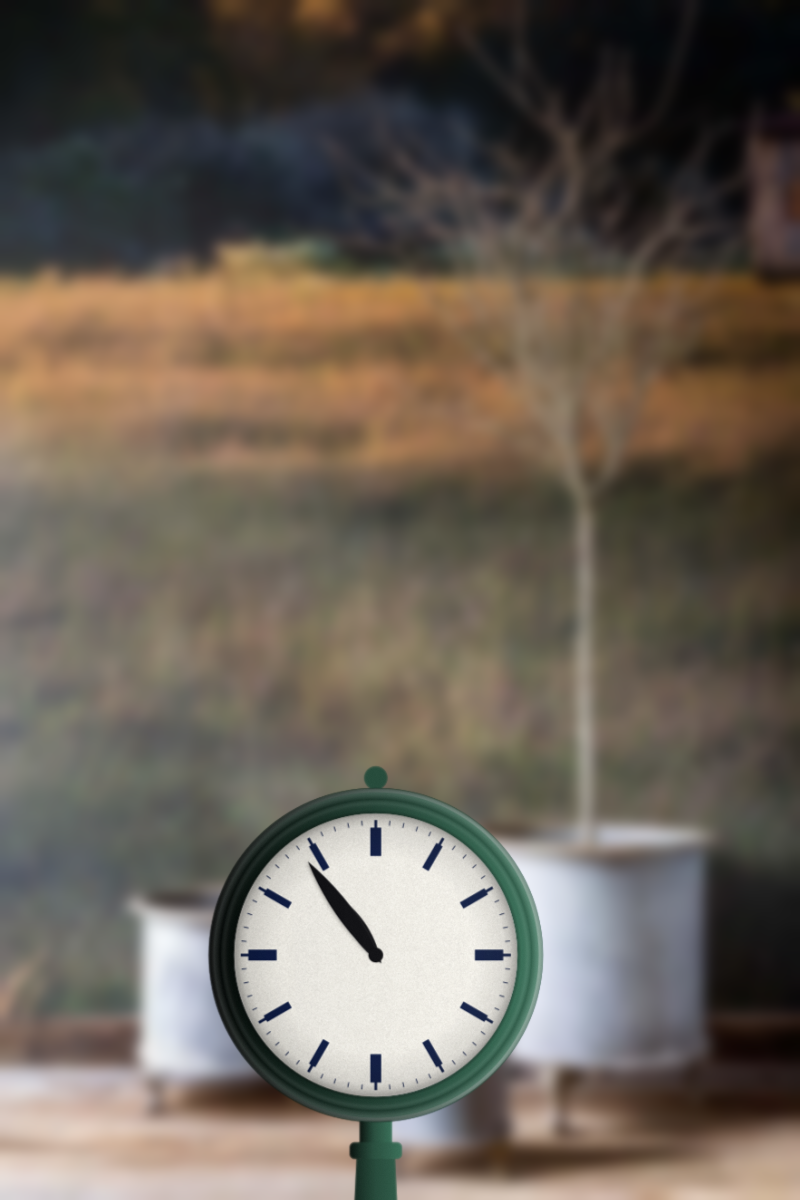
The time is 10:54
